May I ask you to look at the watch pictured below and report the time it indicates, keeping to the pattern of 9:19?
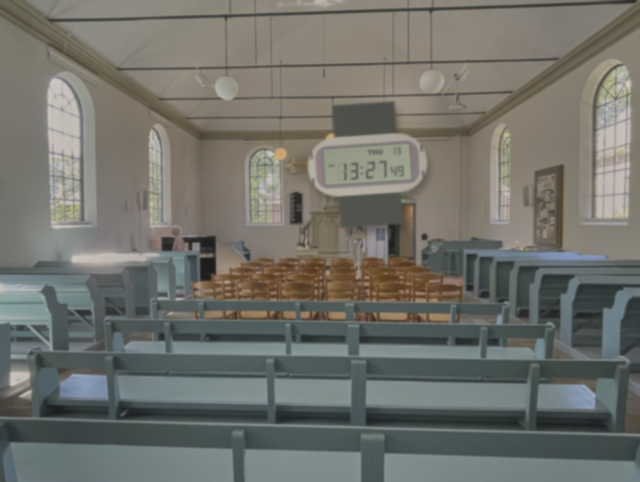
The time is 13:27
